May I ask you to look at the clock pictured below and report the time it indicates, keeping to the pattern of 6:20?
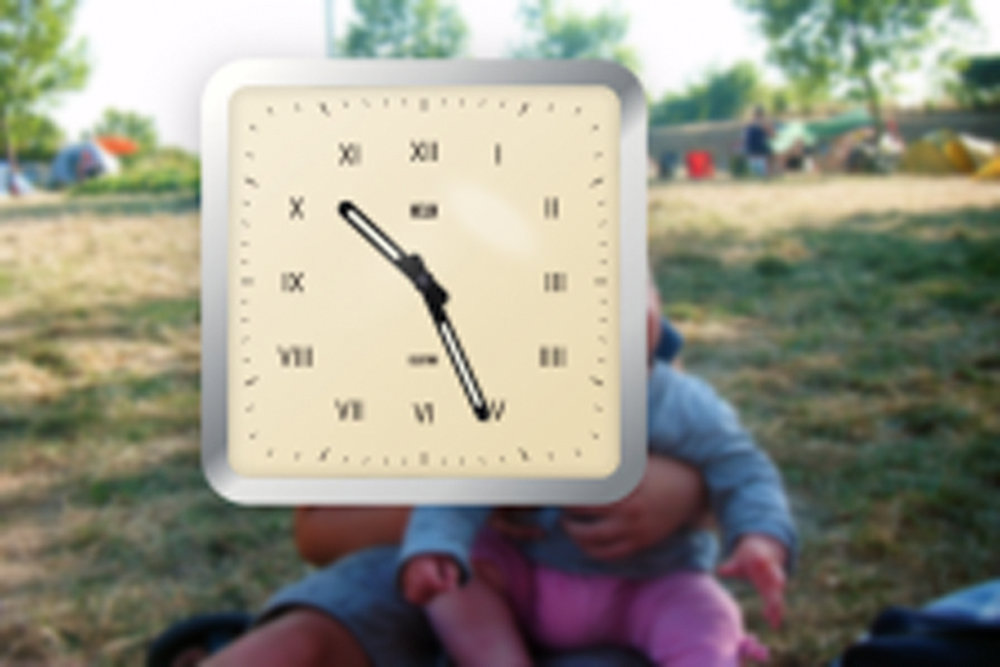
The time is 10:26
